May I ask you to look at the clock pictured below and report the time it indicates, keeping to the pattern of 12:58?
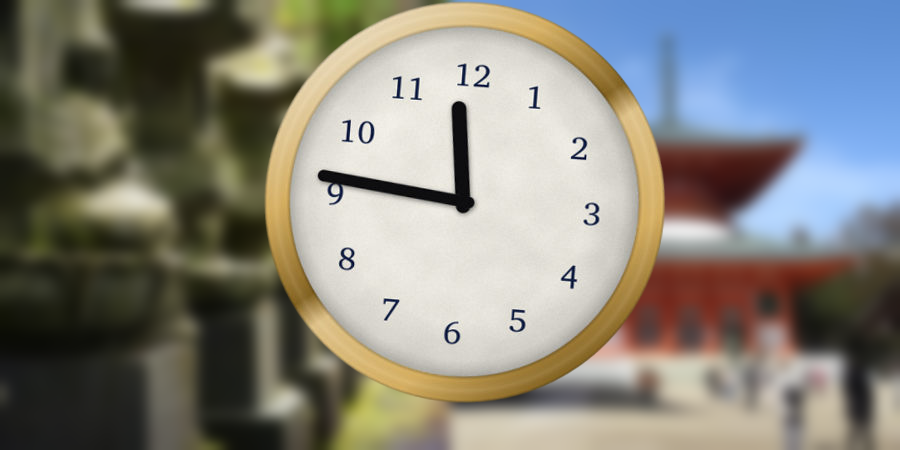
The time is 11:46
